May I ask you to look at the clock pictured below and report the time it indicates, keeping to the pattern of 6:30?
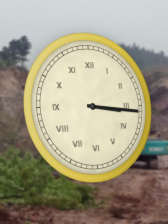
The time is 3:16
